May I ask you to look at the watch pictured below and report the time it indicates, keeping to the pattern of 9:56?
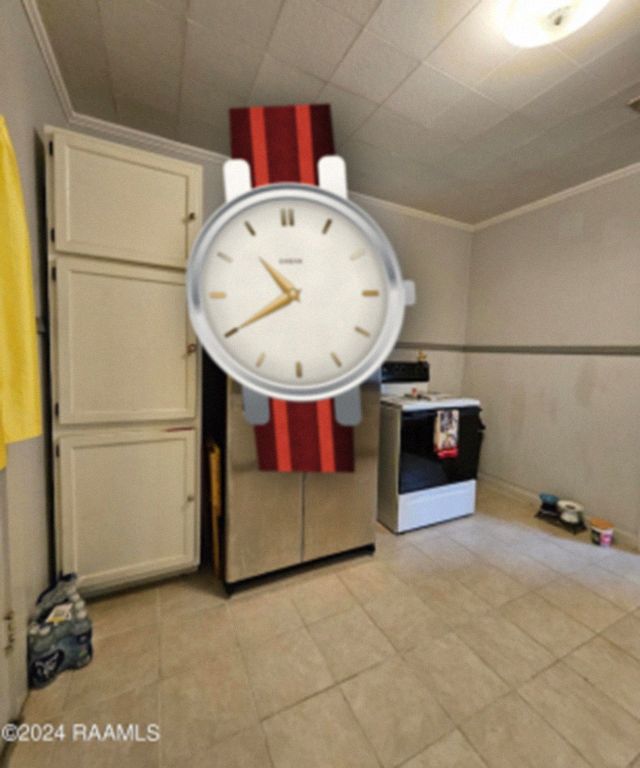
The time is 10:40
